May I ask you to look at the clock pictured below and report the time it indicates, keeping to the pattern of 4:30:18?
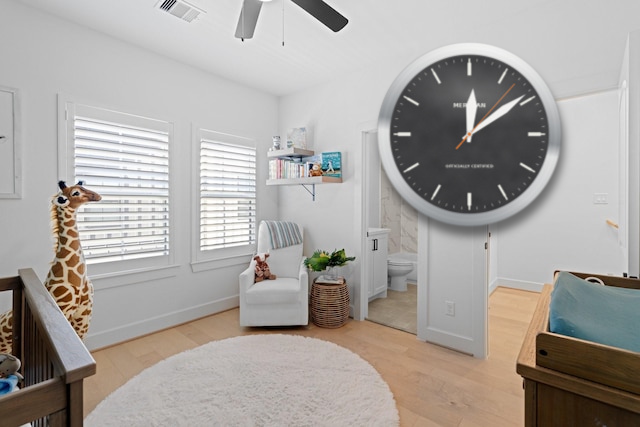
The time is 12:09:07
